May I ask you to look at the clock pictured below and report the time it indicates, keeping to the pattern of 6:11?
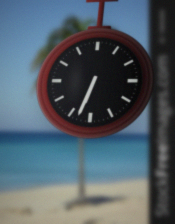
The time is 6:33
